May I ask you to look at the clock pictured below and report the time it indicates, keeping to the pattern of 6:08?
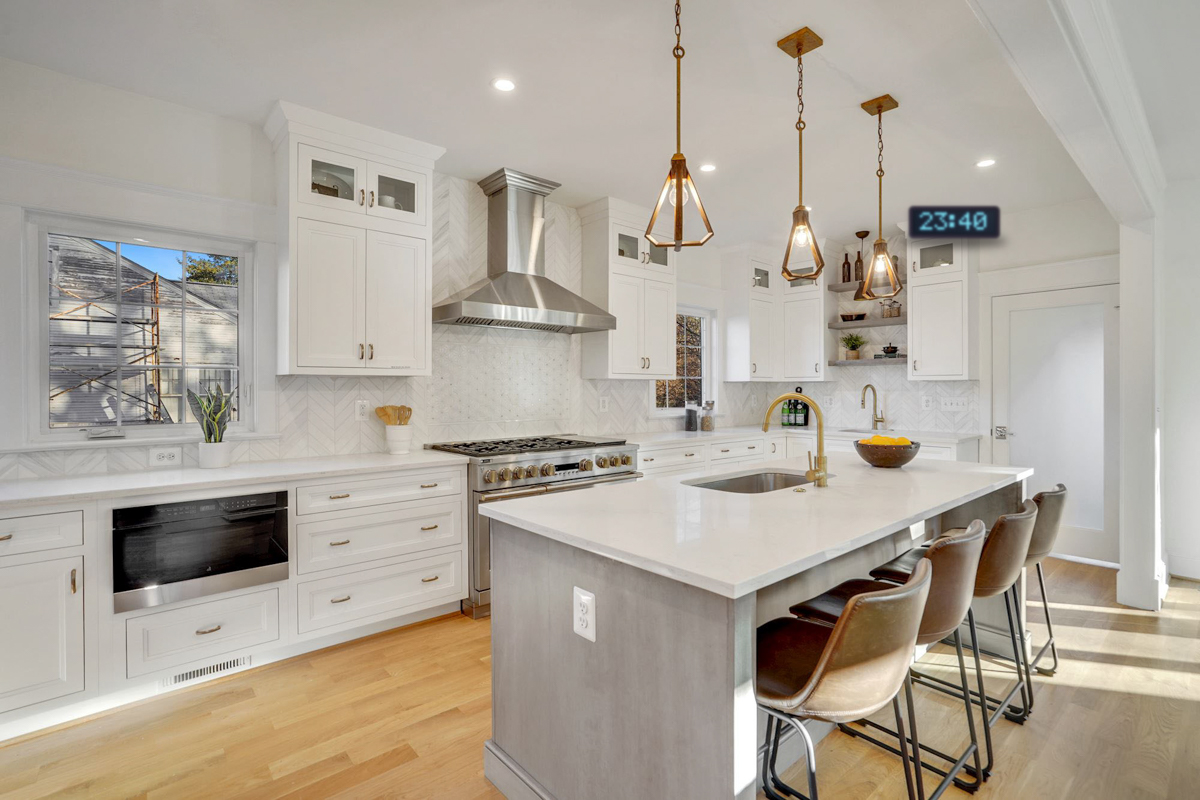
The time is 23:40
